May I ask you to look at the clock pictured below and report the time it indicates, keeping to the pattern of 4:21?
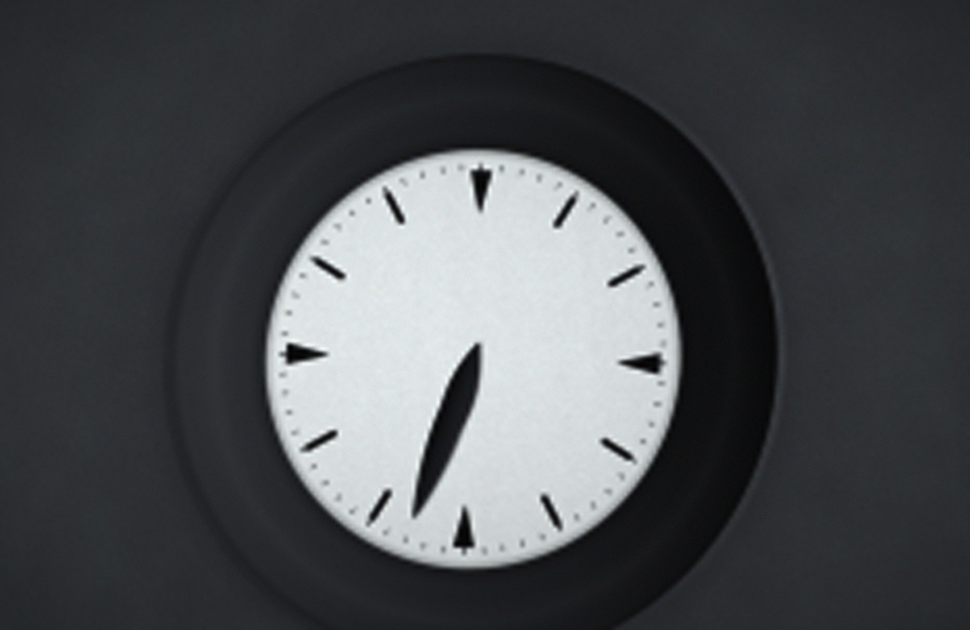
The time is 6:33
